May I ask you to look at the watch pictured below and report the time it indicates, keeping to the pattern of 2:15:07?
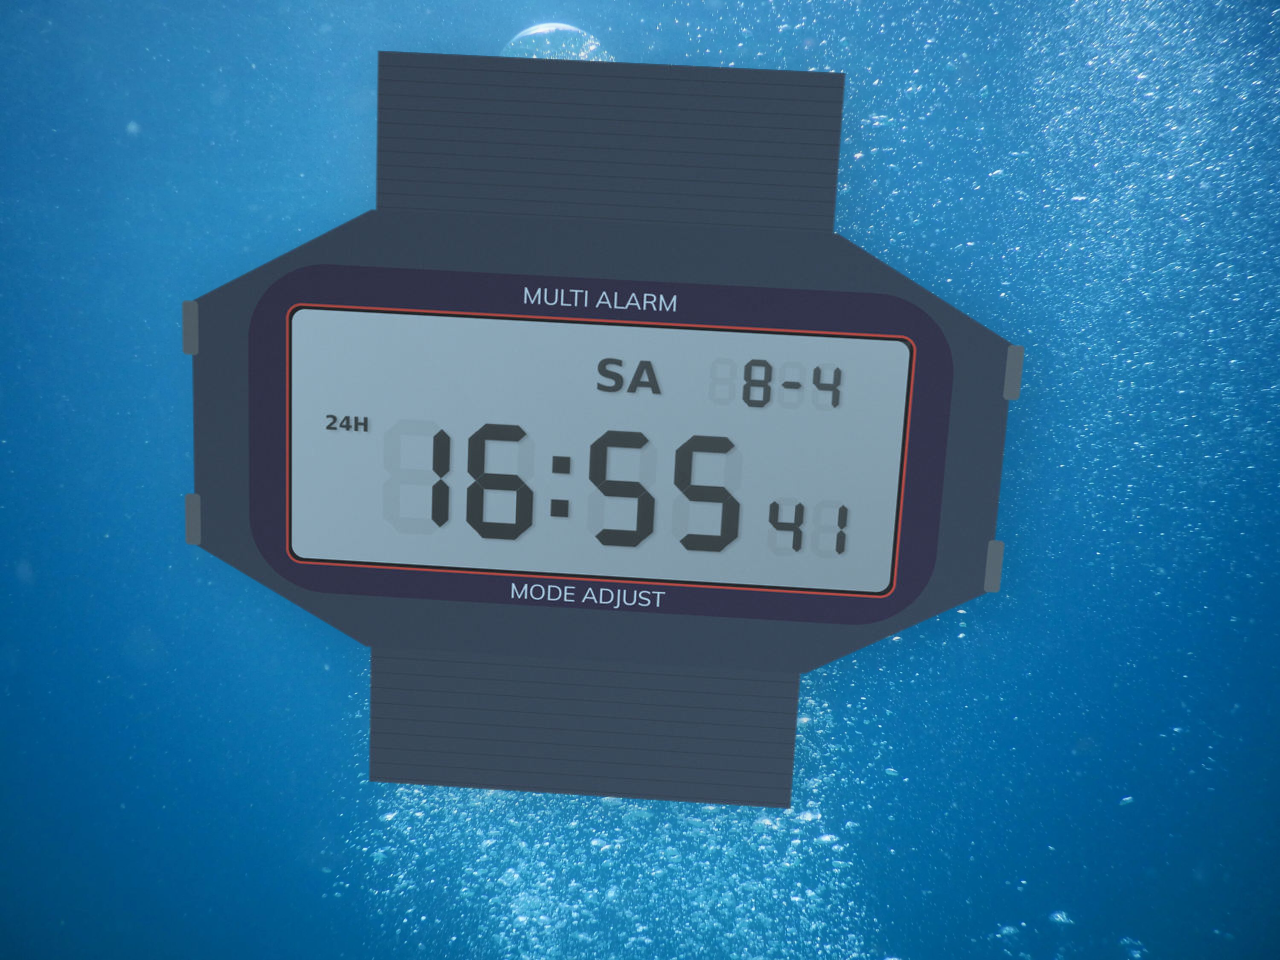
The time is 16:55:41
